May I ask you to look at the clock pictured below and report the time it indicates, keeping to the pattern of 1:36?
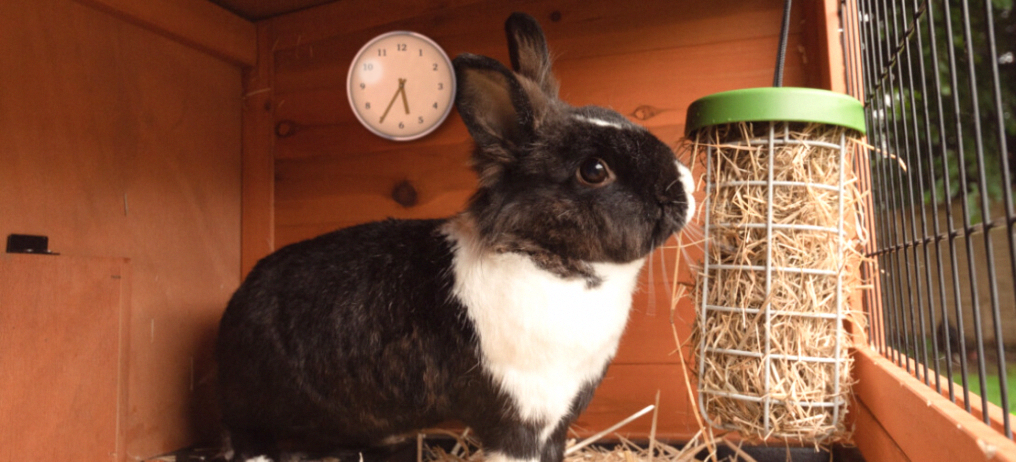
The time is 5:35
